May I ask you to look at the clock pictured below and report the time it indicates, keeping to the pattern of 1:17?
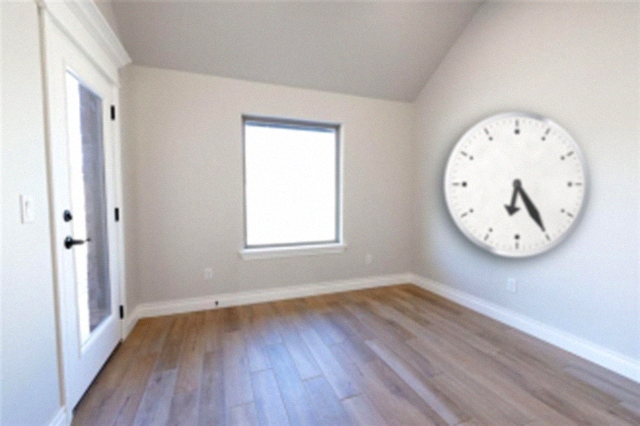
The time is 6:25
